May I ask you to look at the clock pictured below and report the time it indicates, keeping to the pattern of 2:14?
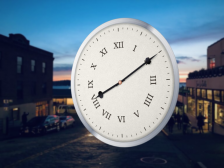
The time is 8:10
